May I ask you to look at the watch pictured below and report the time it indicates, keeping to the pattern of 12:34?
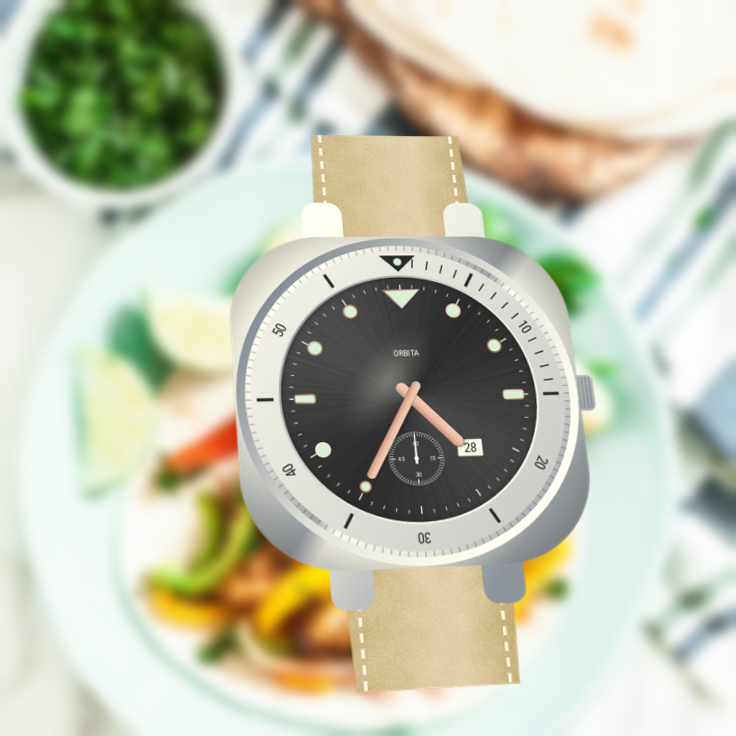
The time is 4:35
